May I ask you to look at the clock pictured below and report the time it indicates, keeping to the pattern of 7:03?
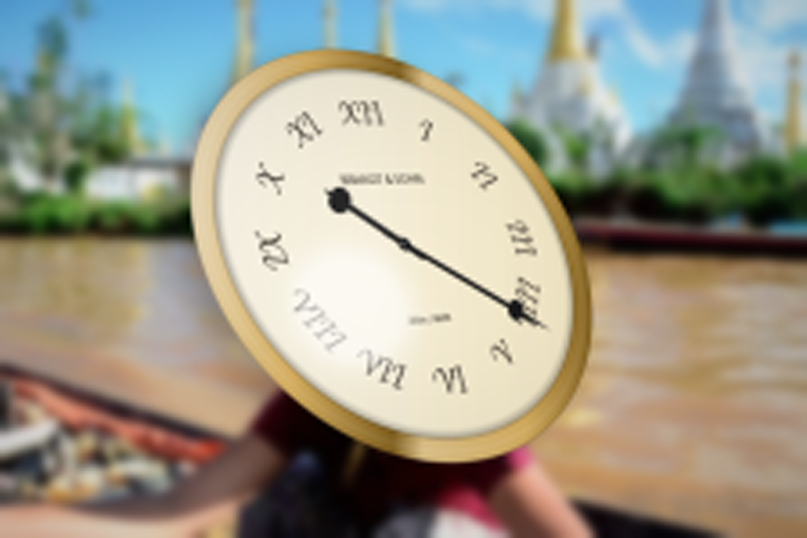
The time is 10:21
